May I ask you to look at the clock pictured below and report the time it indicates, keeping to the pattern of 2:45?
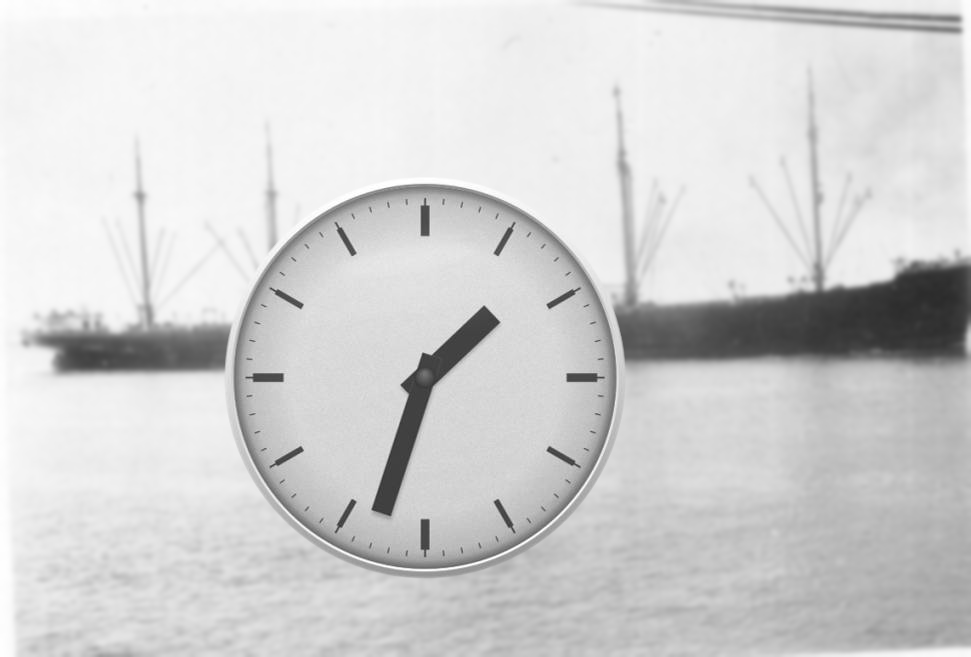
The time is 1:33
